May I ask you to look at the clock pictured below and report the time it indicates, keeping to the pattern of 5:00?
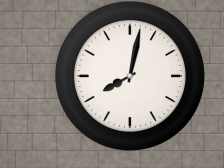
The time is 8:02
